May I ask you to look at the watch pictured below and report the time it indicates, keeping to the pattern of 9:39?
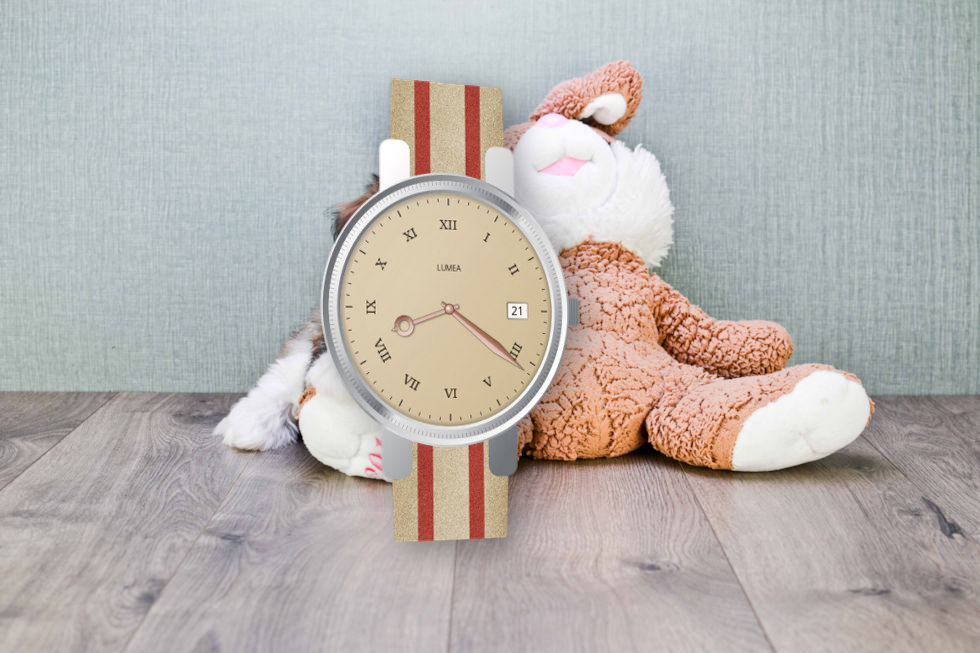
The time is 8:21
